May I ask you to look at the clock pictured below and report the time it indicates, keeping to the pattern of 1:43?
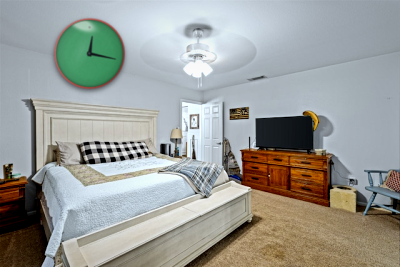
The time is 12:17
